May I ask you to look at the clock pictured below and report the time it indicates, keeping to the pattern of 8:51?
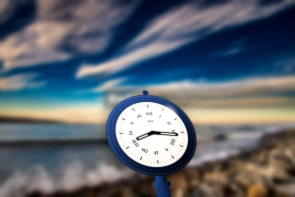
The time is 8:16
